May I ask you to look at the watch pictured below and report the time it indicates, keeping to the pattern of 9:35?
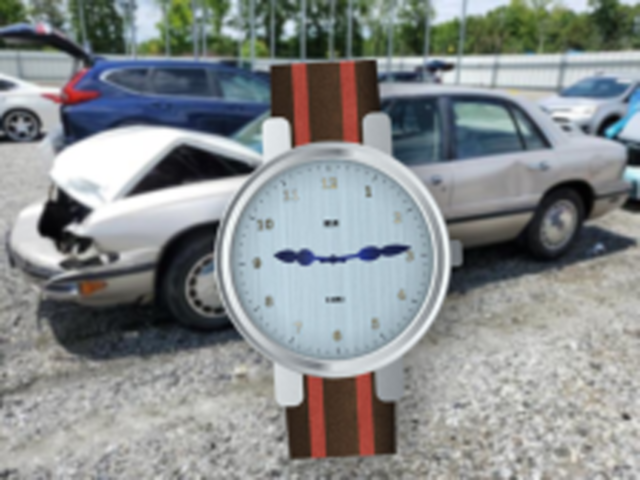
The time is 9:14
